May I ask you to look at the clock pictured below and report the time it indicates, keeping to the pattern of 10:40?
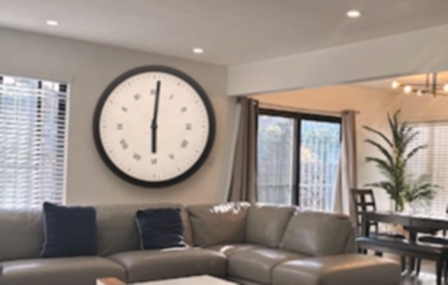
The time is 6:01
